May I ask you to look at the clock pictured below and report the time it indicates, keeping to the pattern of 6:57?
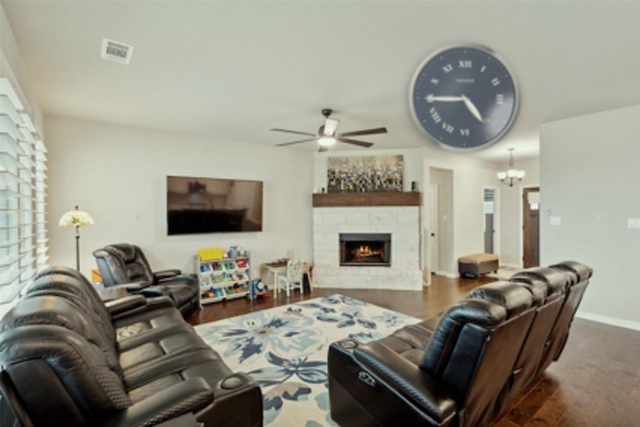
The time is 4:45
